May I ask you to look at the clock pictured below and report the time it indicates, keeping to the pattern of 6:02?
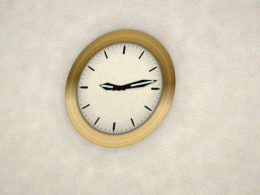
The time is 9:13
